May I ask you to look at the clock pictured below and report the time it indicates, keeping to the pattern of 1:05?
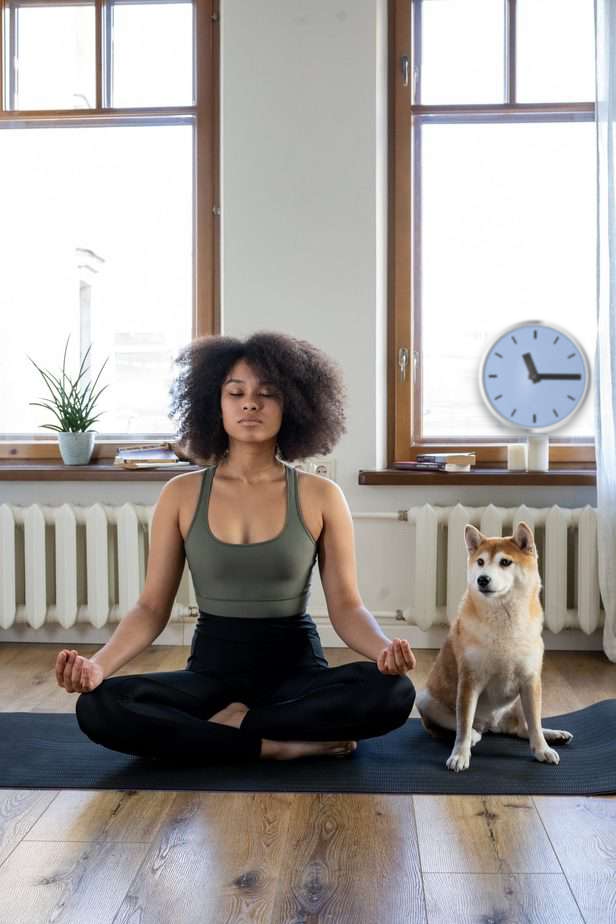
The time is 11:15
